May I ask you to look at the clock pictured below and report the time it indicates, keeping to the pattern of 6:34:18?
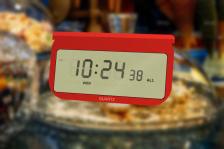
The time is 10:24:38
